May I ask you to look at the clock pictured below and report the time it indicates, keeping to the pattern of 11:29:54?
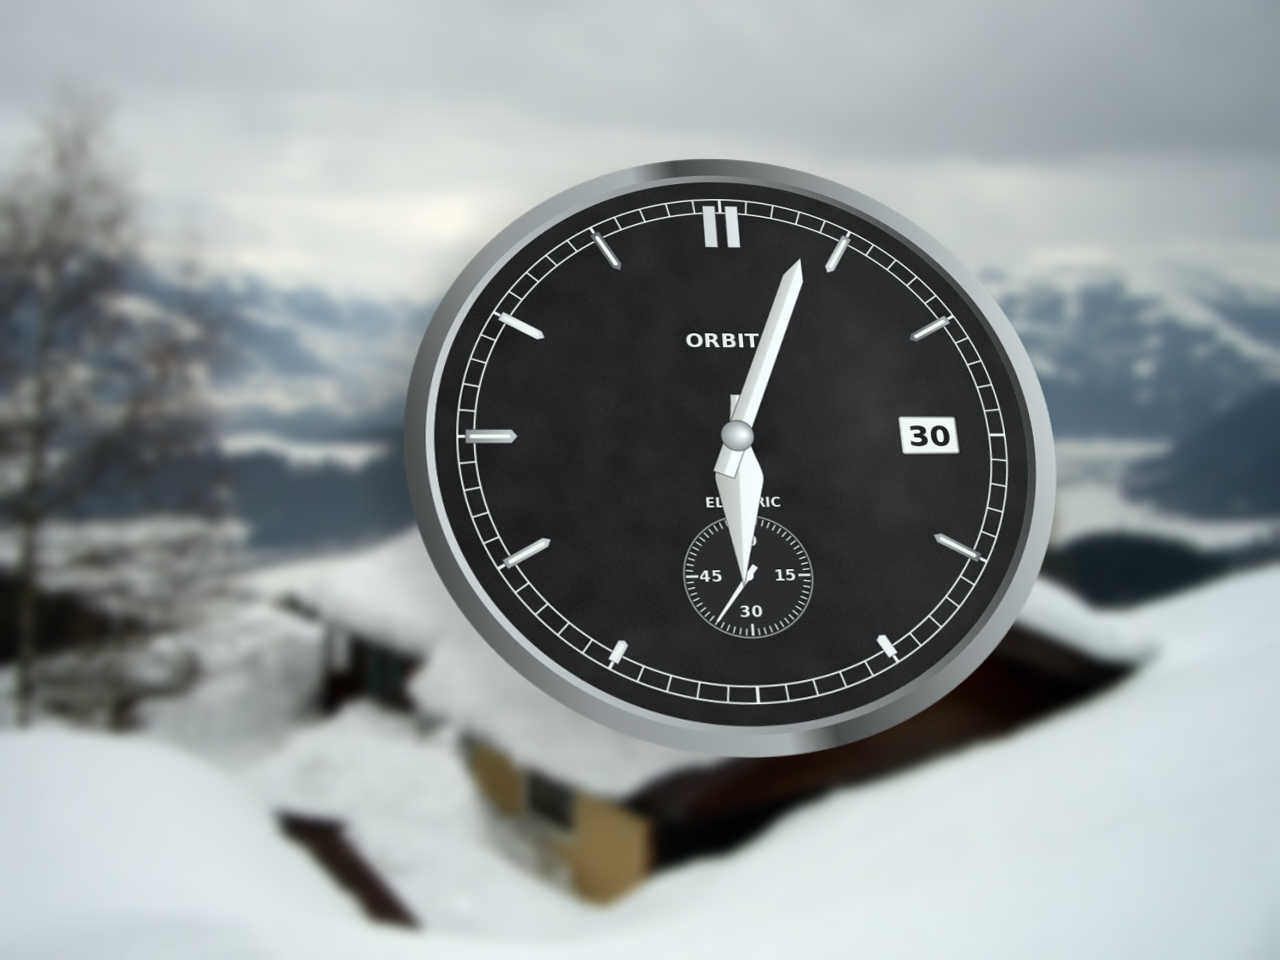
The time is 6:03:36
